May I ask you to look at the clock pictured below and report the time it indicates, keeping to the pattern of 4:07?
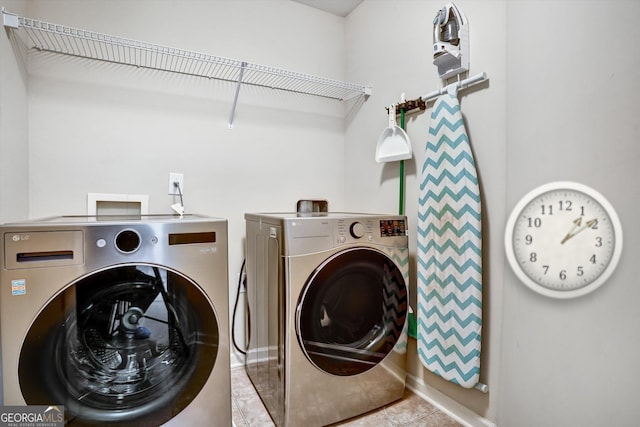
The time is 1:09
